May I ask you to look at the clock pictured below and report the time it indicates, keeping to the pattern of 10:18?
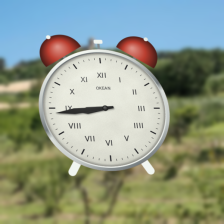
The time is 8:44
